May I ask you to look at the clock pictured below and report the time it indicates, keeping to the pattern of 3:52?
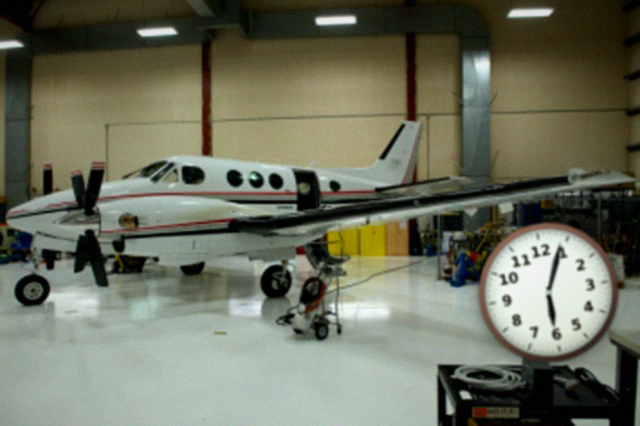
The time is 6:04
